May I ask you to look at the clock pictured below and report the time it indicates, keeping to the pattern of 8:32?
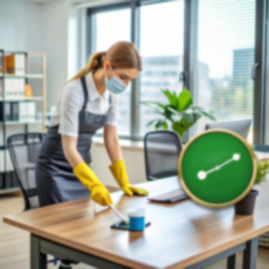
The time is 8:10
